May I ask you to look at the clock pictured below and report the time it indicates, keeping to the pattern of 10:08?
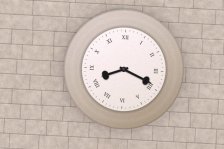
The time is 8:19
